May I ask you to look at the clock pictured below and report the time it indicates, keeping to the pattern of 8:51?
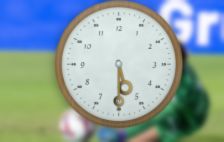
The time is 5:30
